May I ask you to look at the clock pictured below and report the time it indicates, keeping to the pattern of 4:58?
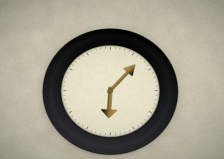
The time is 6:07
